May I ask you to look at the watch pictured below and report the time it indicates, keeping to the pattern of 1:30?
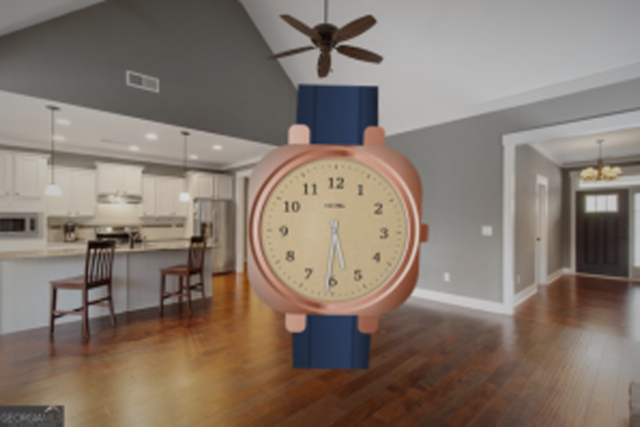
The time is 5:31
